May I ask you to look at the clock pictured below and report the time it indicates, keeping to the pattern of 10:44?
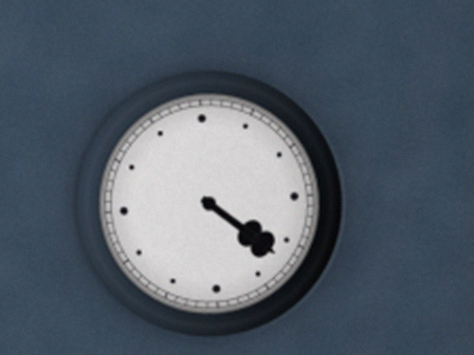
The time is 4:22
